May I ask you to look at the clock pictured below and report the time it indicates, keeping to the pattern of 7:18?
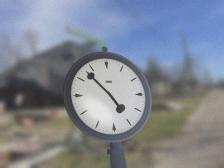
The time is 4:53
